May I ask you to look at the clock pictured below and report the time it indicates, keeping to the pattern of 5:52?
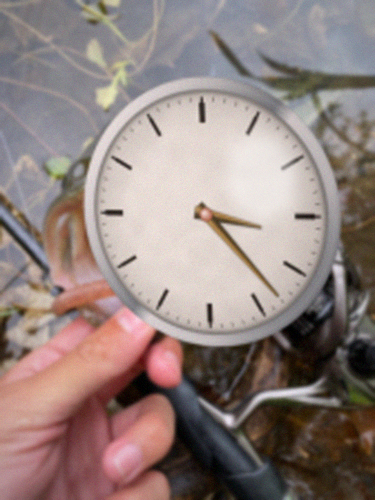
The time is 3:23
